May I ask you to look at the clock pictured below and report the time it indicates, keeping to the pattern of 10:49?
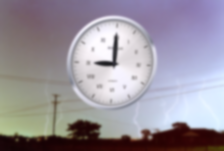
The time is 9:00
